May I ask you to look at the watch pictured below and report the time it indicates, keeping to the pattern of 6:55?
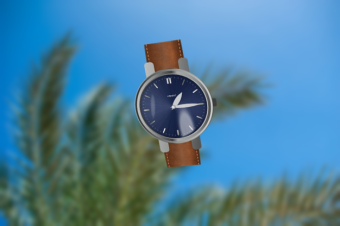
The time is 1:15
